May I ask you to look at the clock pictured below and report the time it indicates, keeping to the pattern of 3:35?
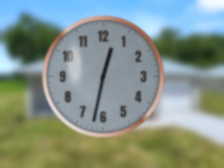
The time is 12:32
